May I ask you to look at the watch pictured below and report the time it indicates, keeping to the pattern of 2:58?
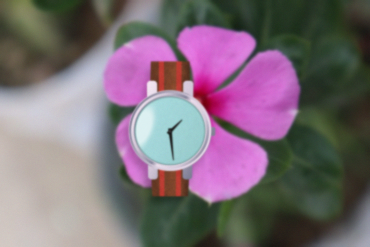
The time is 1:29
